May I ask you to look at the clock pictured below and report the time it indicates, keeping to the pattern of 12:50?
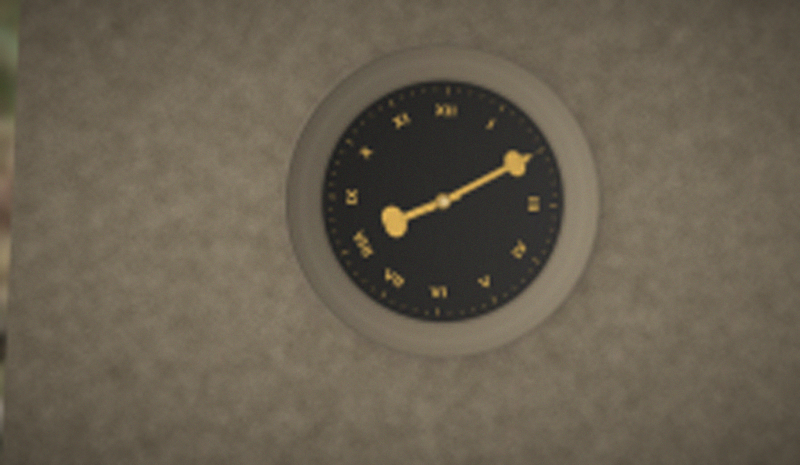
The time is 8:10
